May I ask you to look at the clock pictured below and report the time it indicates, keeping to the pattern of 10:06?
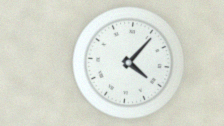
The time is 4:06
